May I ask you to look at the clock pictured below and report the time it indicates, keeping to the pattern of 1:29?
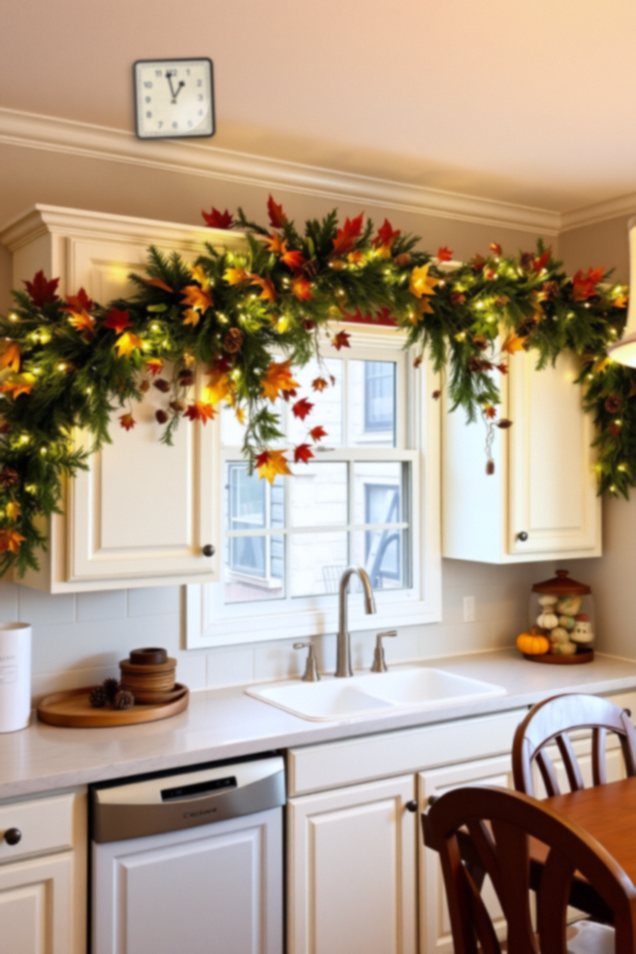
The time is 12:58
